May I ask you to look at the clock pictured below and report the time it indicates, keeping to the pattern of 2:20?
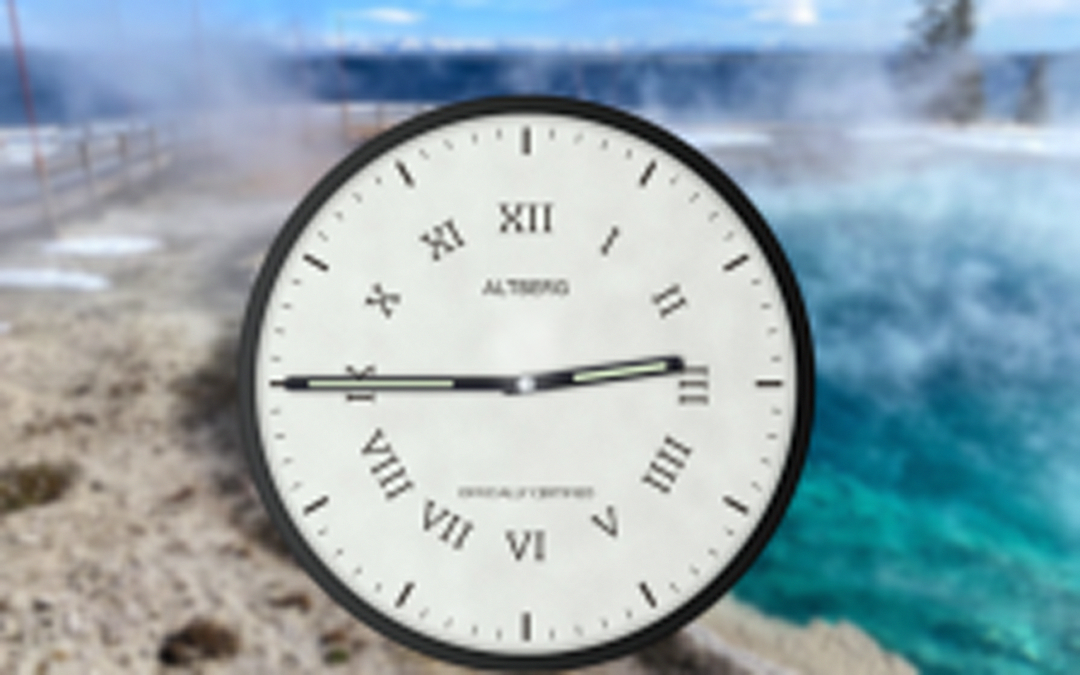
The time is 2:45
